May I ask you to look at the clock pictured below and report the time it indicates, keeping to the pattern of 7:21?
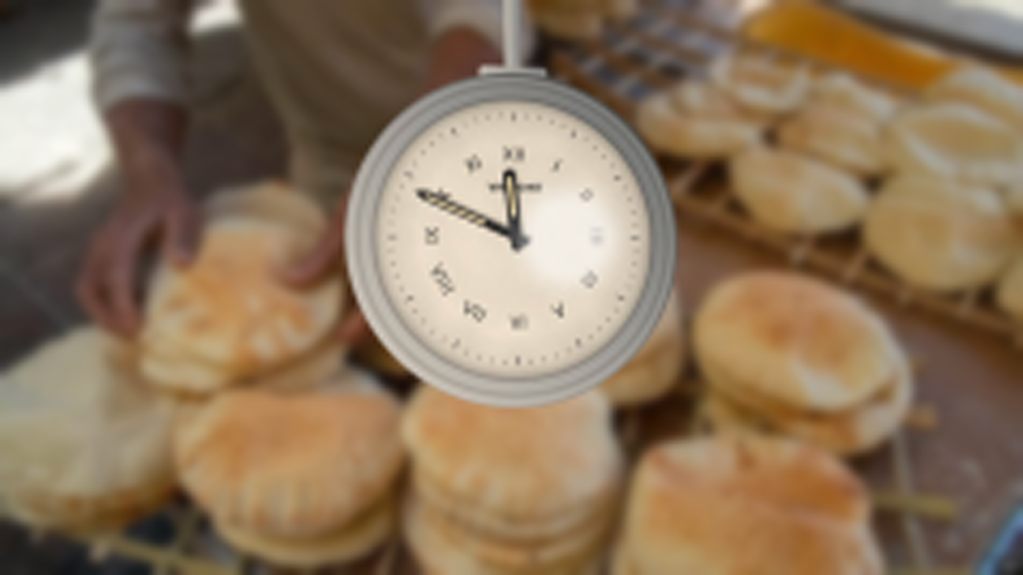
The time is 11:49
